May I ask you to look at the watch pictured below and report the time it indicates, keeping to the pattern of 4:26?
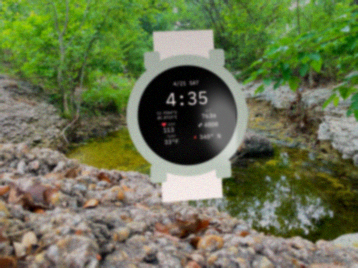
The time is 4:35
